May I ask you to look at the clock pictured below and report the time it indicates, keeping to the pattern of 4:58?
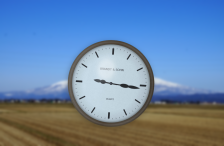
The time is 9:16
